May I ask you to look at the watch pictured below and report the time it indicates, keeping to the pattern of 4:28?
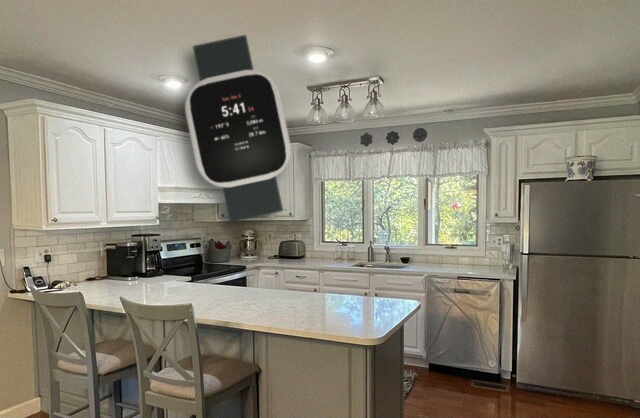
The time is 5:41
